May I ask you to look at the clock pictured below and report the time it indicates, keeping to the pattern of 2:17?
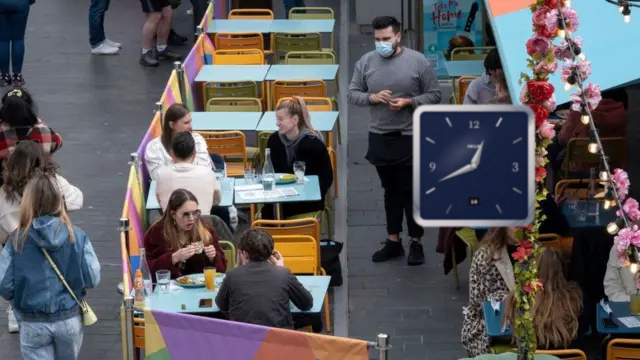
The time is 12:41
